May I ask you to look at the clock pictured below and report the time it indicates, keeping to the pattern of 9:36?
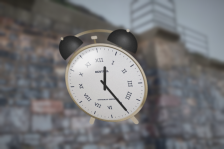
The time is 12:25
